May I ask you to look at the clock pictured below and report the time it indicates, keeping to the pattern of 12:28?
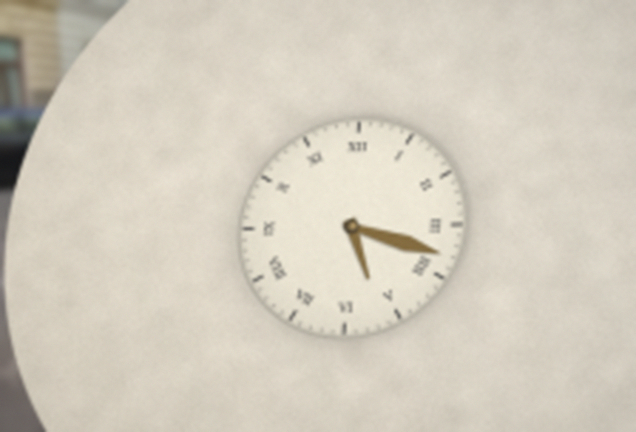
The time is 5:18
